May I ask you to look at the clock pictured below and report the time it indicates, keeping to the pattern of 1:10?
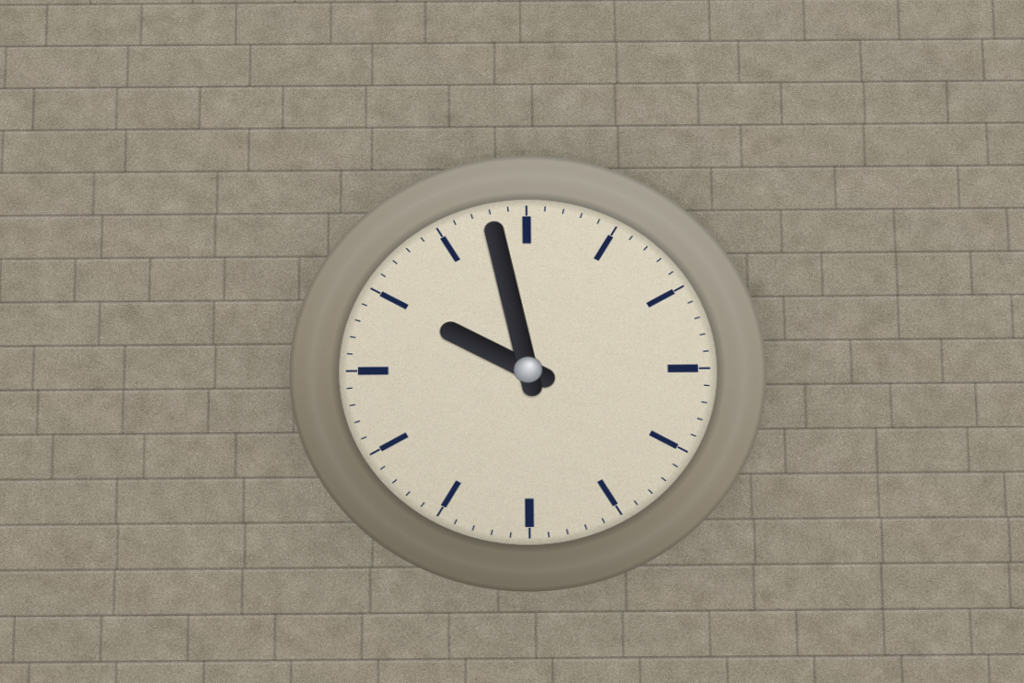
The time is 9:58
